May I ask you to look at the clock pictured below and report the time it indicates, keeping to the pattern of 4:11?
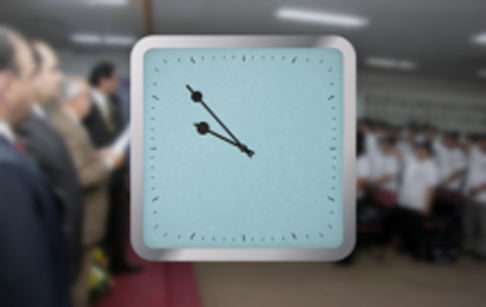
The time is 9:53
